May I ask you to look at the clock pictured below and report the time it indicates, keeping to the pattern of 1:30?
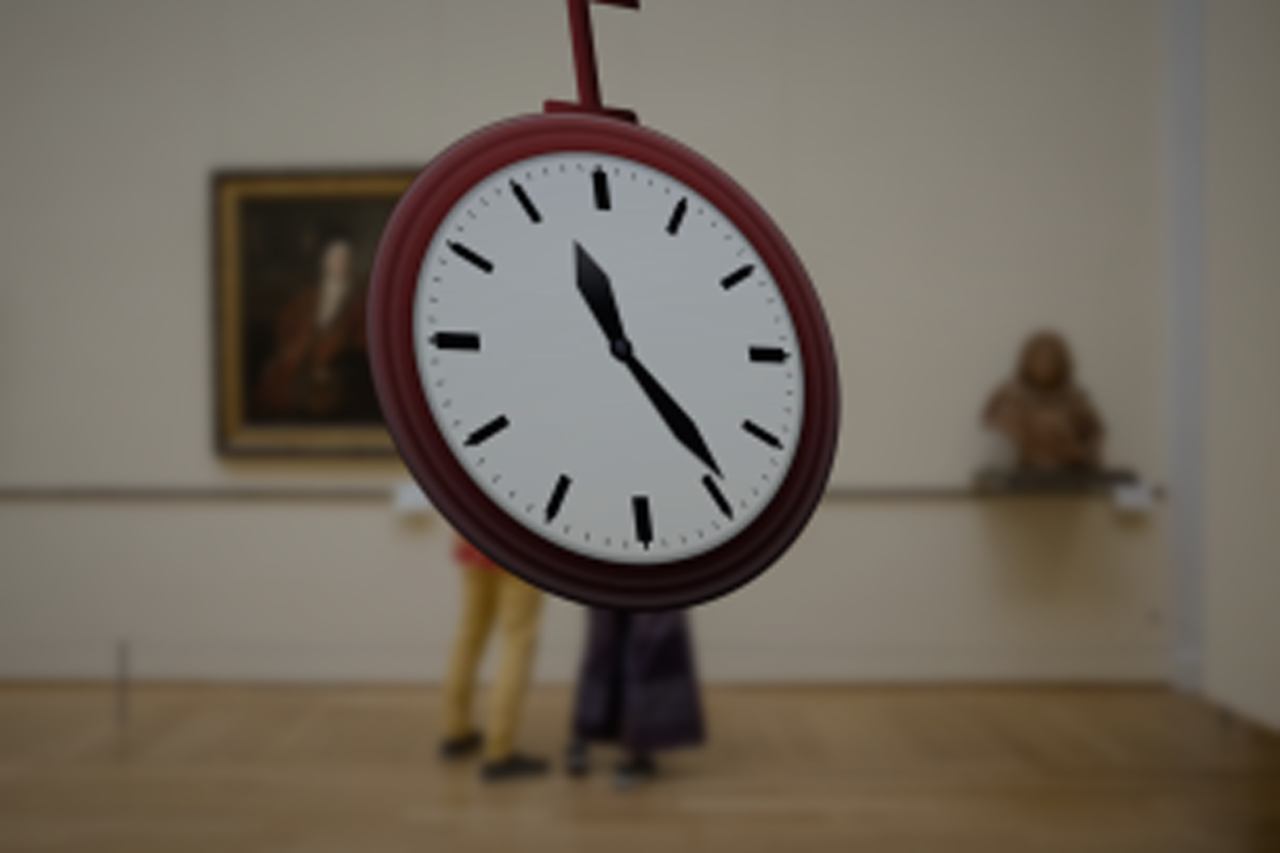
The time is 11:24
